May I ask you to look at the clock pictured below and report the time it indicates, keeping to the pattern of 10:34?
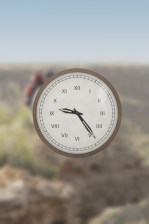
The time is 9:24
